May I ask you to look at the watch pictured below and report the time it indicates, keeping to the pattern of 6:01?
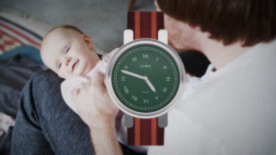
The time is 4:48
